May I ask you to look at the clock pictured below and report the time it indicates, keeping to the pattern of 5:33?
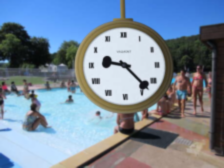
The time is 9:23
